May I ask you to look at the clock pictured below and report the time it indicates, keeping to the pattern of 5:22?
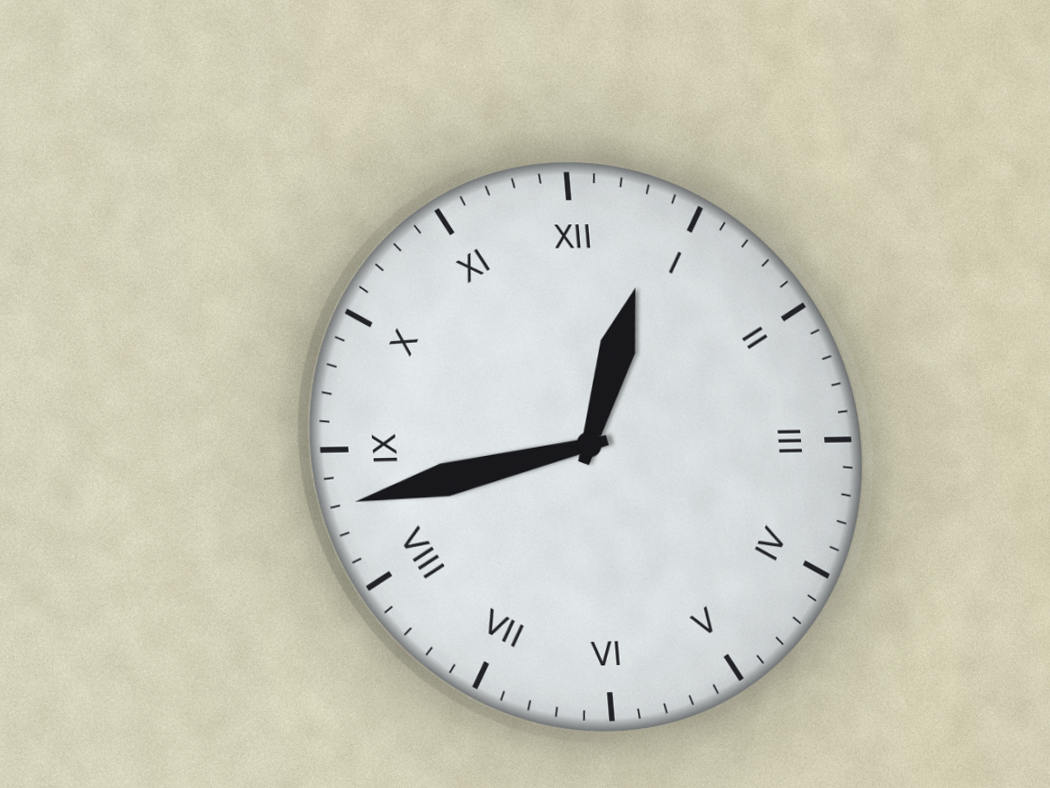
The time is 12:43
